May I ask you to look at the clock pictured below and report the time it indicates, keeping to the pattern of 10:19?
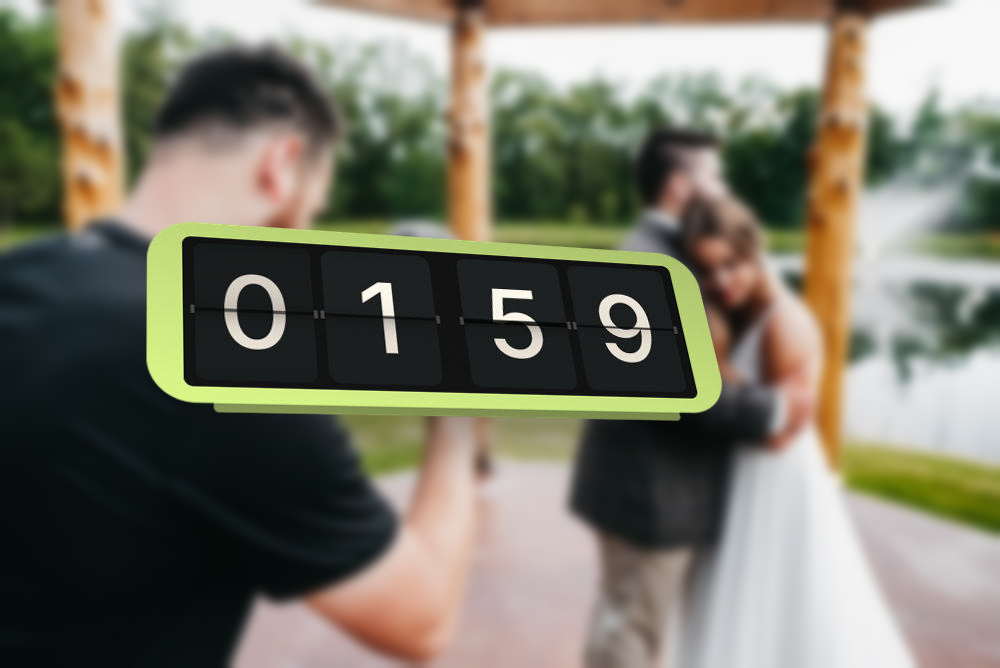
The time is 1:59
